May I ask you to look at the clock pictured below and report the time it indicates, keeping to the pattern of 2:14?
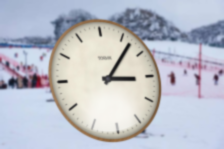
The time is 3:07
